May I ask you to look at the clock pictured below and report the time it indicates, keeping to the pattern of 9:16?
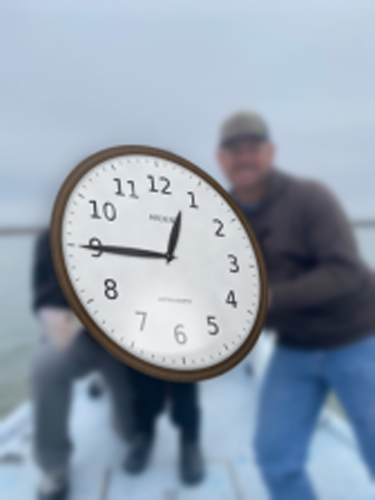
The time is 12:45
